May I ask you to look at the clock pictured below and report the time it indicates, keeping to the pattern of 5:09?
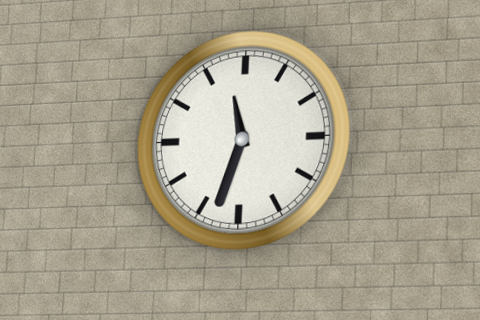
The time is 11:33
